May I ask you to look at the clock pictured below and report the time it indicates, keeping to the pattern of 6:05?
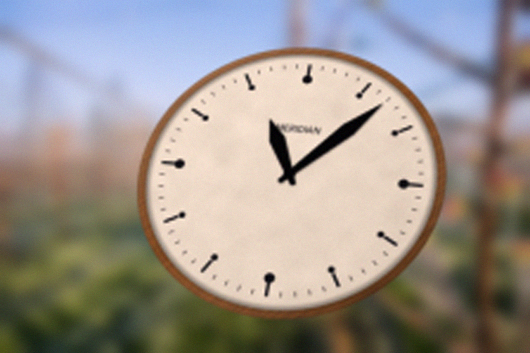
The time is 11:07
